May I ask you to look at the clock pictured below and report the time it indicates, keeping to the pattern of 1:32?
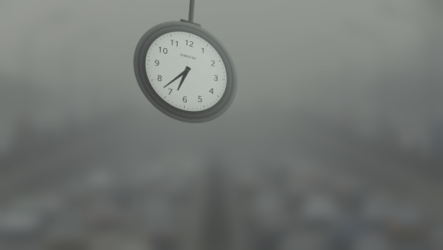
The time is 6:37
